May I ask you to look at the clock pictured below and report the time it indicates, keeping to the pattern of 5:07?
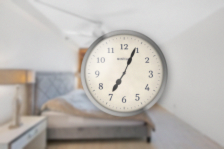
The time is 7:04
